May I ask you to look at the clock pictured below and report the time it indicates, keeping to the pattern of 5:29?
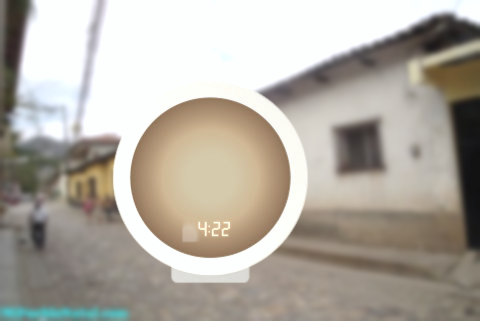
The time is 4:22
